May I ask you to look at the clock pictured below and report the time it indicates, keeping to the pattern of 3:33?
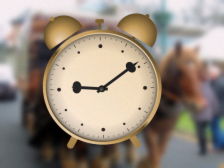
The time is 9:09
